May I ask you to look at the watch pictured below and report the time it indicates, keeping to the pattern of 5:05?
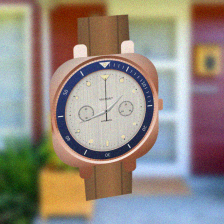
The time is 1:42
